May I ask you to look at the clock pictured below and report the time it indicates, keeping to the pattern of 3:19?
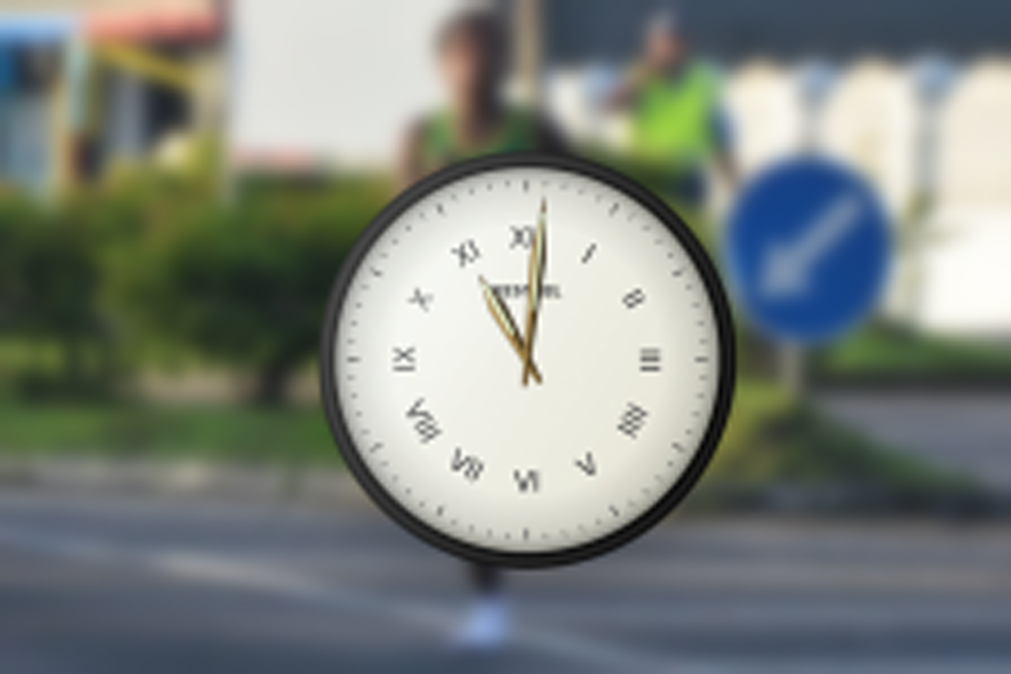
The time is 11:01
